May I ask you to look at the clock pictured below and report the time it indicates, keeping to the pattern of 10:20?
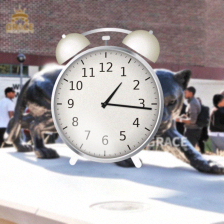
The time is 1:16
